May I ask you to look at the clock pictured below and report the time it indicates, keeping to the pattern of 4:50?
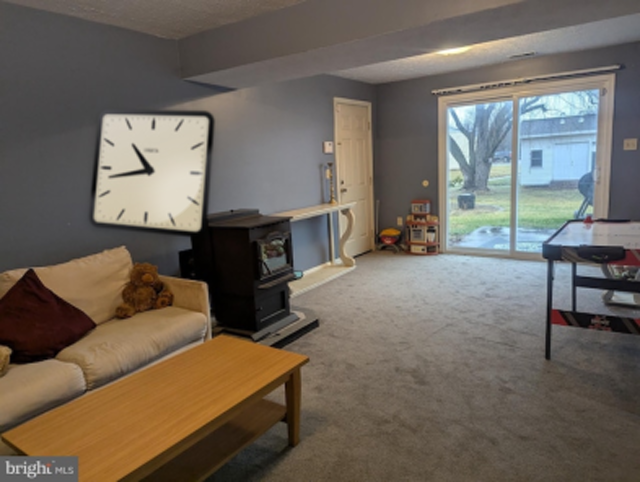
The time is 10:43
